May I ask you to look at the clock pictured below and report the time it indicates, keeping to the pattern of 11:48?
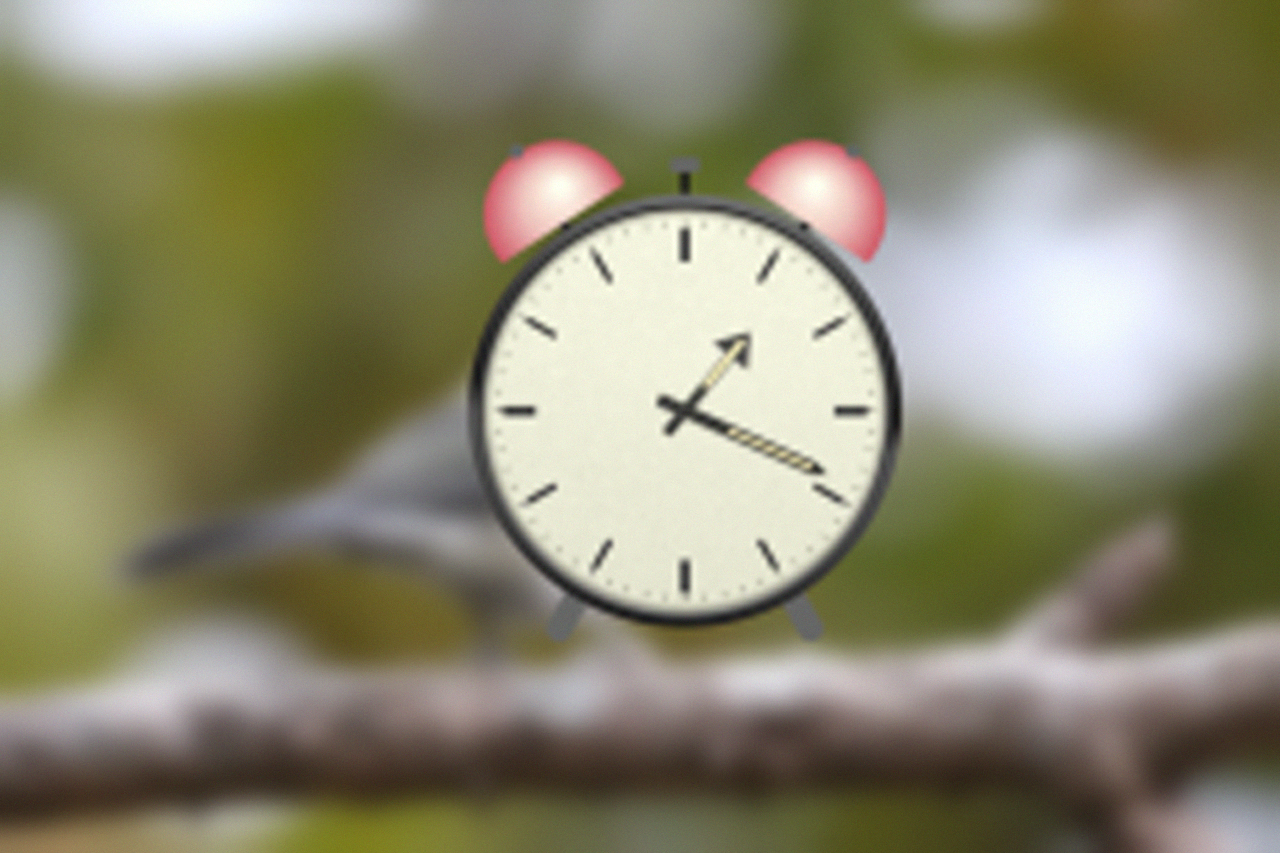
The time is 1:19
